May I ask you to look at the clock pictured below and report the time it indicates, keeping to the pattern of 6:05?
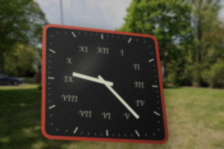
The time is 9:23
